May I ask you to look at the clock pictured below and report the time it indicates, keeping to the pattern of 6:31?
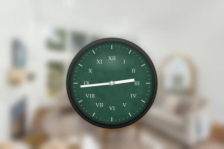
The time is 2:44
